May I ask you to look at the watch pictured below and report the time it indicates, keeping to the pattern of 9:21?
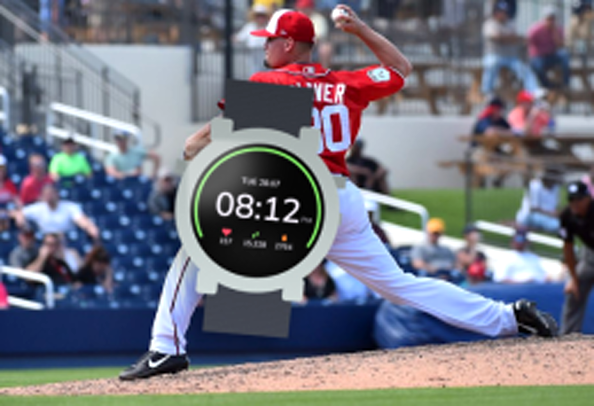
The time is 8:12
